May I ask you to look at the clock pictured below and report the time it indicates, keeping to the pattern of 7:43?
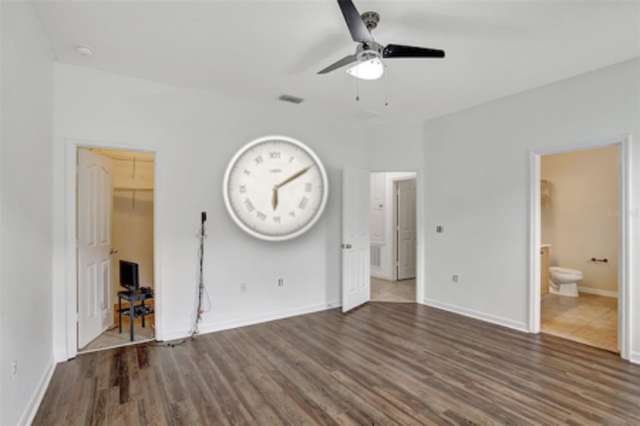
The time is 6:10
